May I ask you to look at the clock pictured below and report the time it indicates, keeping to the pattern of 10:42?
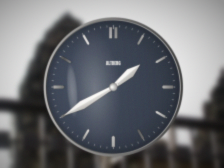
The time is 1:40
